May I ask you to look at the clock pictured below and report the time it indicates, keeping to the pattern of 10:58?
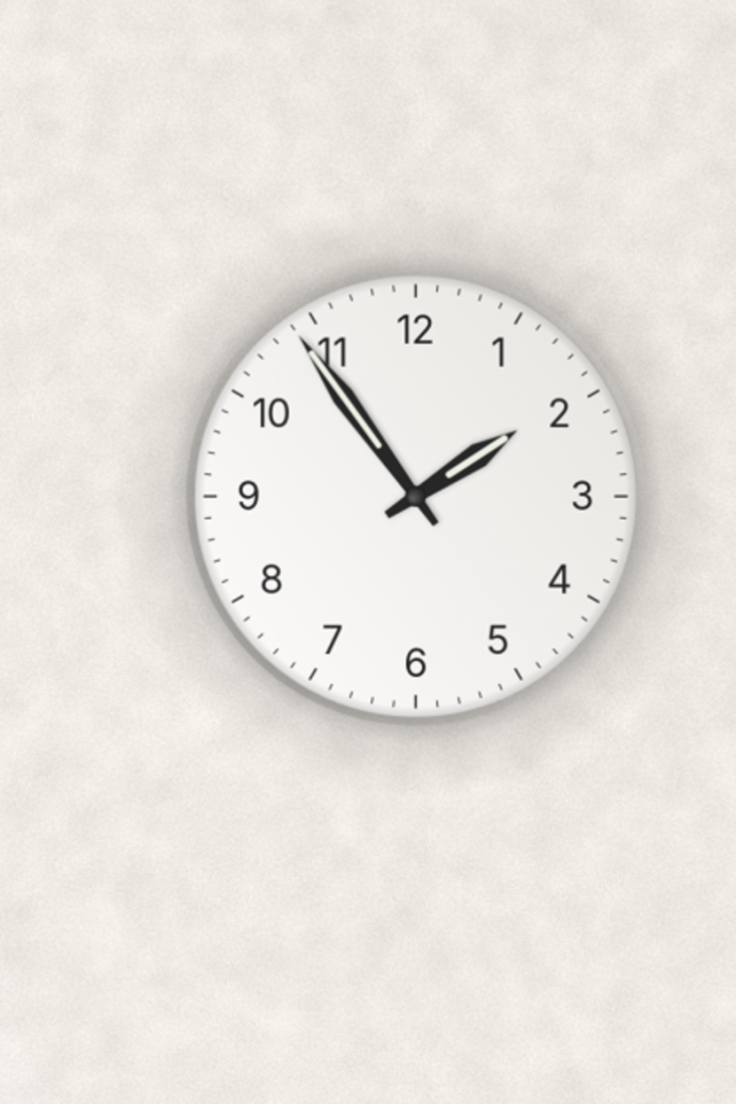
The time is 1:54
